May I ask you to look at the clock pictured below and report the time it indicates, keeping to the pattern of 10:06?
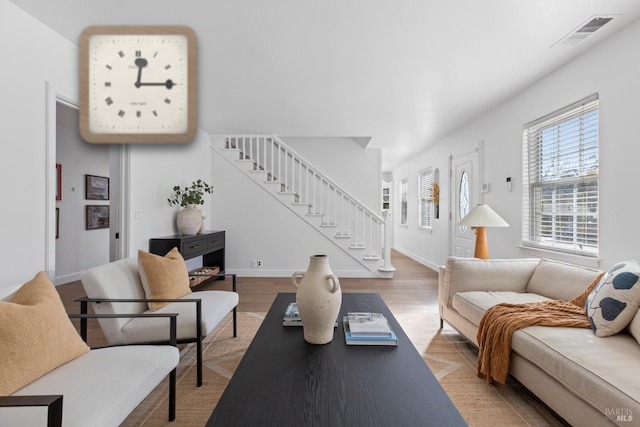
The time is 12:15
